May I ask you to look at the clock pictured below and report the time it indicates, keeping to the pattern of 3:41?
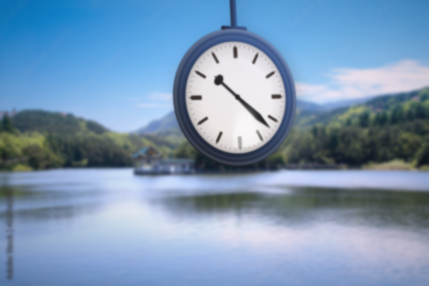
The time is 10:22
